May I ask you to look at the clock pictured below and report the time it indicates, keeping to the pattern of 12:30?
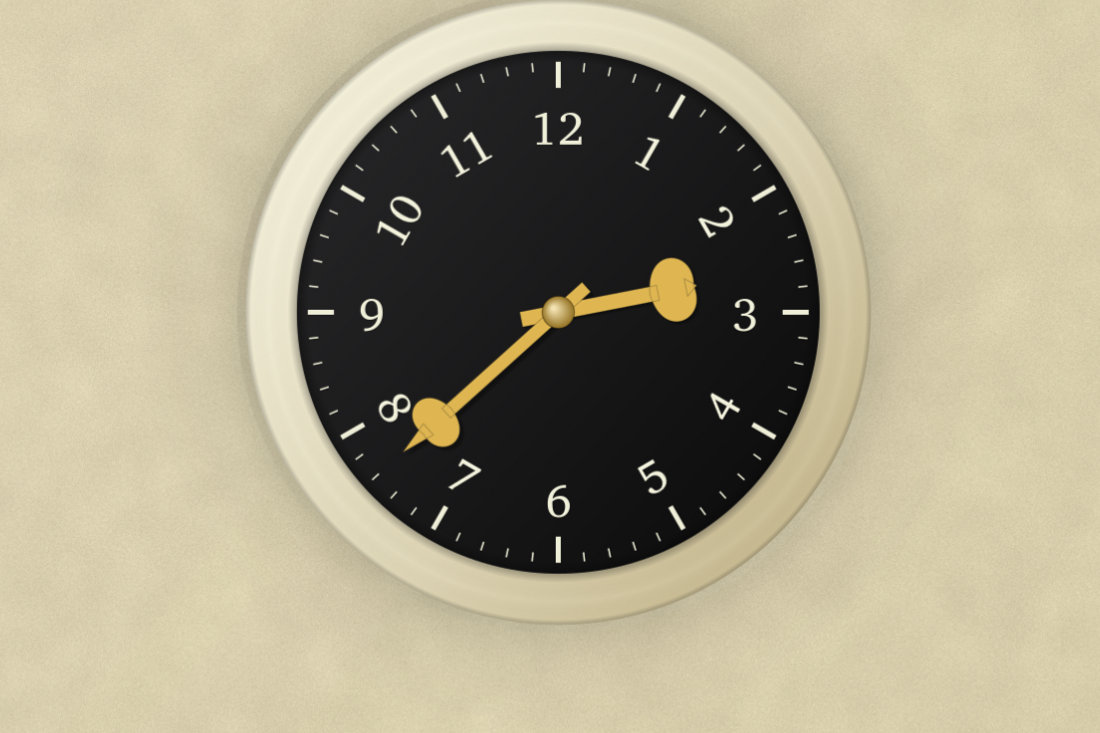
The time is 2:38
